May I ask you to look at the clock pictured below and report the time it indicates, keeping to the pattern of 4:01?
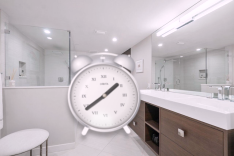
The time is 1:39
